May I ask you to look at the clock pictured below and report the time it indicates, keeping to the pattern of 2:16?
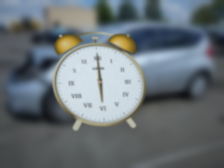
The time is 6:00
